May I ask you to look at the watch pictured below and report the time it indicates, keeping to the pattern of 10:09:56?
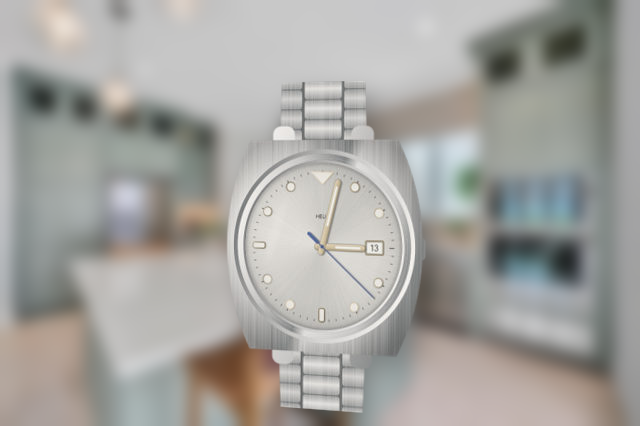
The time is 3:02:22
